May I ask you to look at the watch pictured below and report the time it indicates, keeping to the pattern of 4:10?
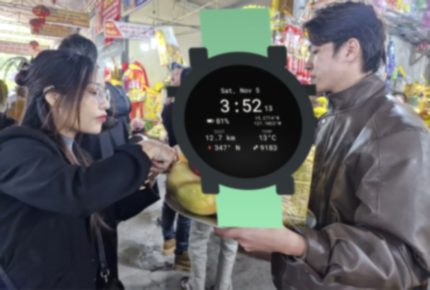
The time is 3:52
